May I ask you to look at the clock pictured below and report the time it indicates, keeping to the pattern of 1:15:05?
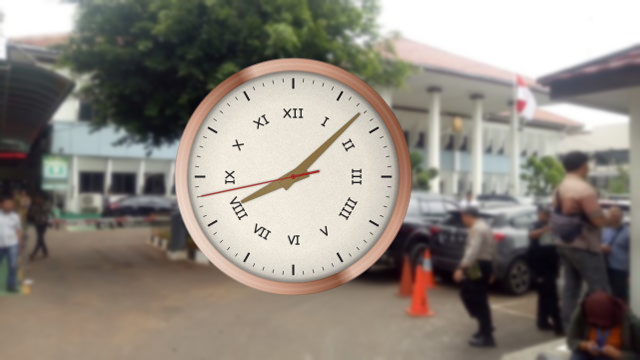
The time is 8:07:43
